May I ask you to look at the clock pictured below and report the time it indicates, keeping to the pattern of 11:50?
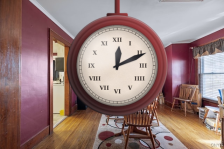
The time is 12:11
